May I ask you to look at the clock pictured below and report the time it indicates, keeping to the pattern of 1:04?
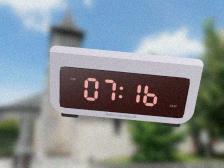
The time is 7:16
